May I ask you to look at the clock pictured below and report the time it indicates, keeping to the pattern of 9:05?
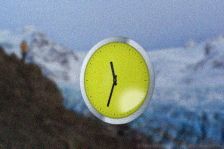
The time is 11:33
